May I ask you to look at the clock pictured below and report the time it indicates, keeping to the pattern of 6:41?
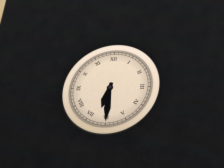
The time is 6:30
